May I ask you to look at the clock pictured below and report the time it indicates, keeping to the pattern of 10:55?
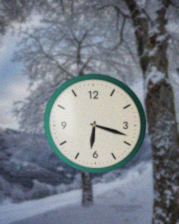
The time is 6:18
